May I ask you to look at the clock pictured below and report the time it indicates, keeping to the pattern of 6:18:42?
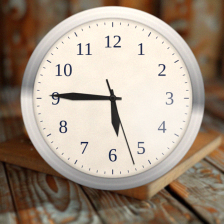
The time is 5:45:27
